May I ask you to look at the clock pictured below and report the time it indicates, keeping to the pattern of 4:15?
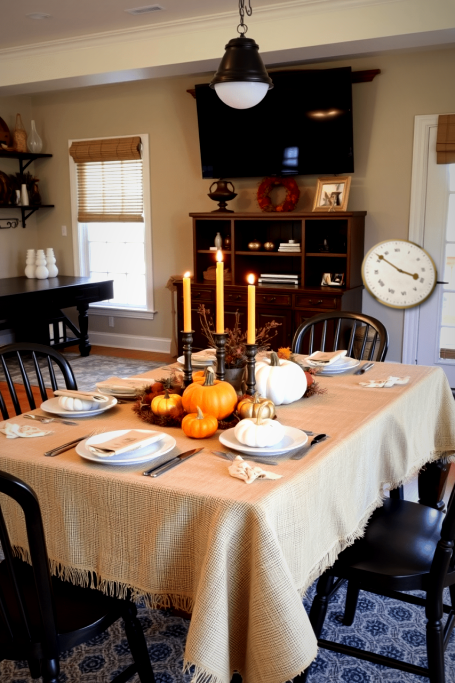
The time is 3:52
